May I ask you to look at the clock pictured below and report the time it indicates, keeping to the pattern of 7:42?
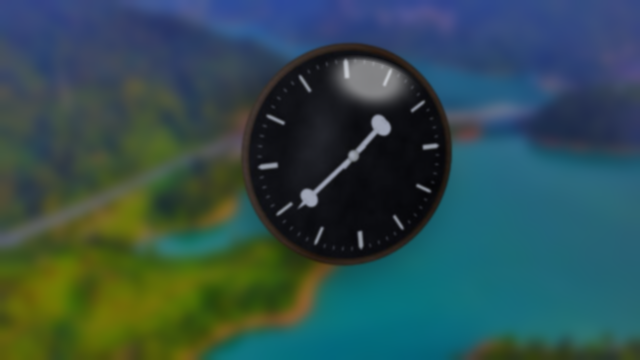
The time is 1:39
